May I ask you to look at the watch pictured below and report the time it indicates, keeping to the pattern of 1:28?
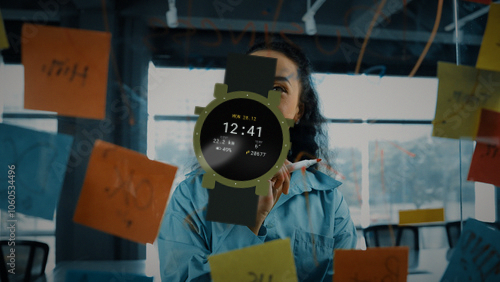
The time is 12:41
